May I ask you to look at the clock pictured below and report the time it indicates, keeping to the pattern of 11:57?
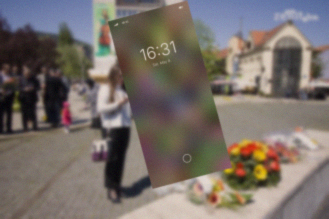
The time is 16:31
